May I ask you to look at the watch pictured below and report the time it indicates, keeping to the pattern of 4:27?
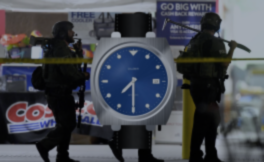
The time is 7:30
